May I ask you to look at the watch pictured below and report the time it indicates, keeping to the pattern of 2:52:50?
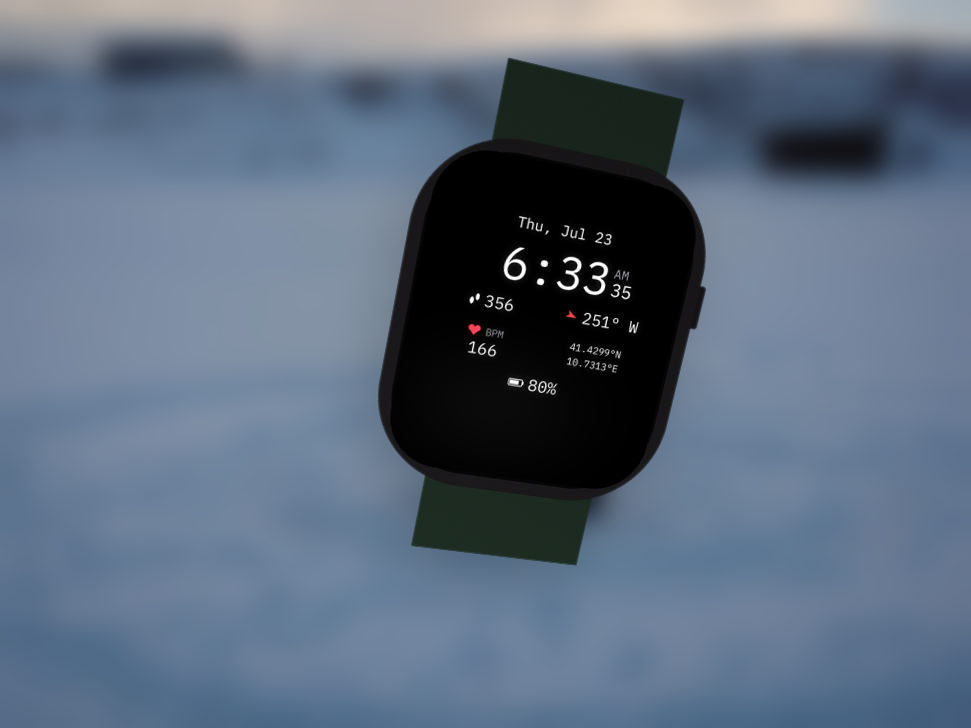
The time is 6:33:35
